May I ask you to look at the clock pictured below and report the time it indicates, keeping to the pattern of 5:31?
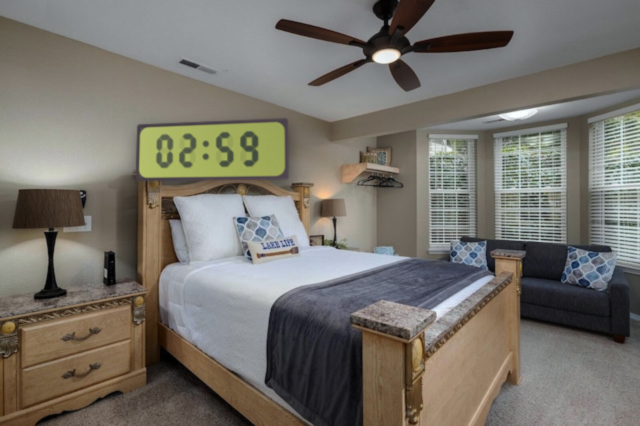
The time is 2:59
